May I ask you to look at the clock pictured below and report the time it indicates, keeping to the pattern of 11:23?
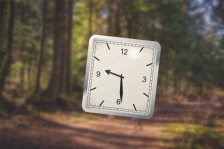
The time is 9:29
